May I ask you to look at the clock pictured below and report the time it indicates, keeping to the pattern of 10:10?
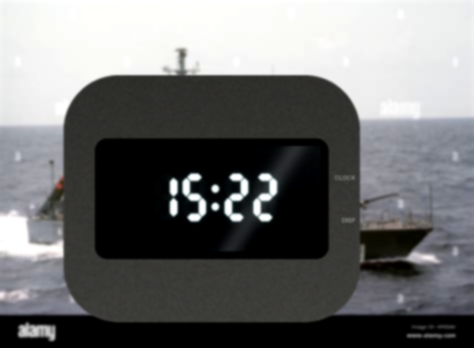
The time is 15:22
